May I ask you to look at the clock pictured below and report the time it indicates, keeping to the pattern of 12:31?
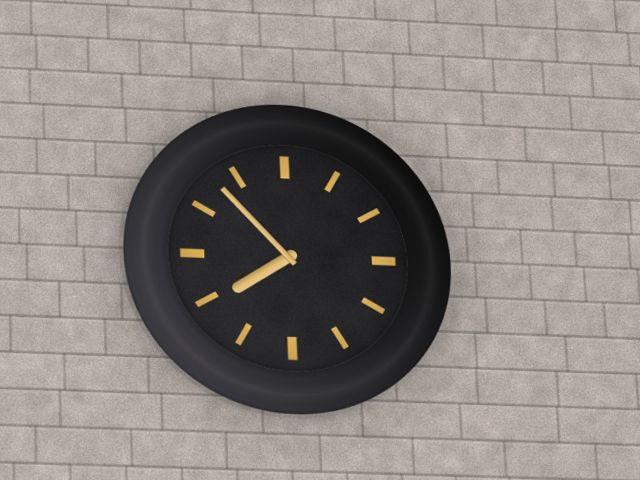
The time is 7:53
